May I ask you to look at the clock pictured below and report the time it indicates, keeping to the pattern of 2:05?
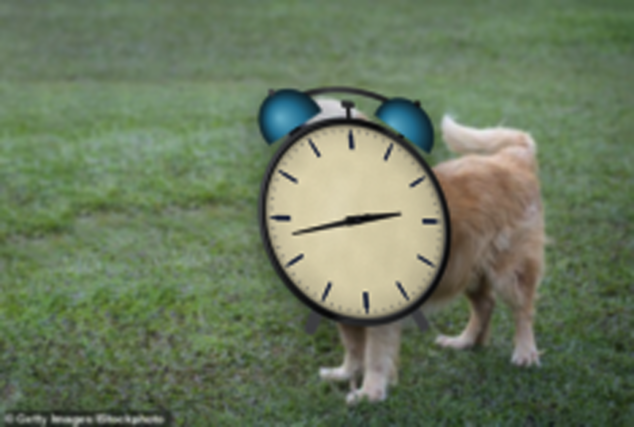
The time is 2:43
